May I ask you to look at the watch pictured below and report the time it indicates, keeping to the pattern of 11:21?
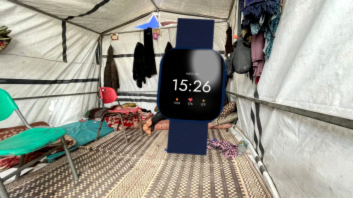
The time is 15:26
